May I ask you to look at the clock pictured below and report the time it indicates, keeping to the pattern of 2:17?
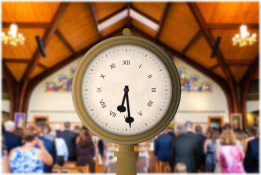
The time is 6:29
